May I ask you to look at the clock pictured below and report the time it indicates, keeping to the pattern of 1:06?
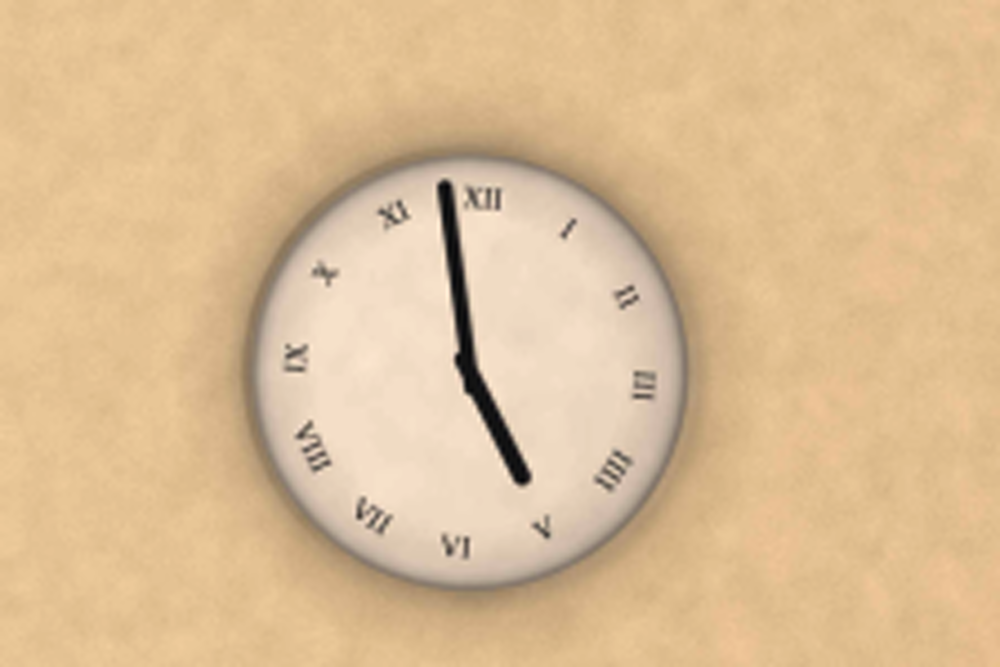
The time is 4:58
